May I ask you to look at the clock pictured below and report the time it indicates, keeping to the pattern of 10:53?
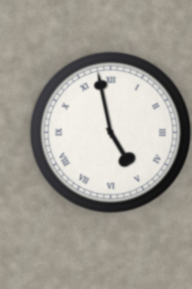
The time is 4:58
